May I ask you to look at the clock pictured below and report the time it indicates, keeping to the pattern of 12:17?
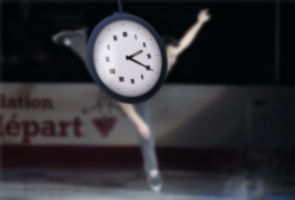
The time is 2:20
